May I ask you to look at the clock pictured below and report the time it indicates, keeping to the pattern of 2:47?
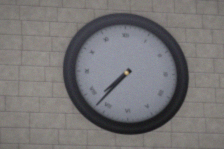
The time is 7:37
